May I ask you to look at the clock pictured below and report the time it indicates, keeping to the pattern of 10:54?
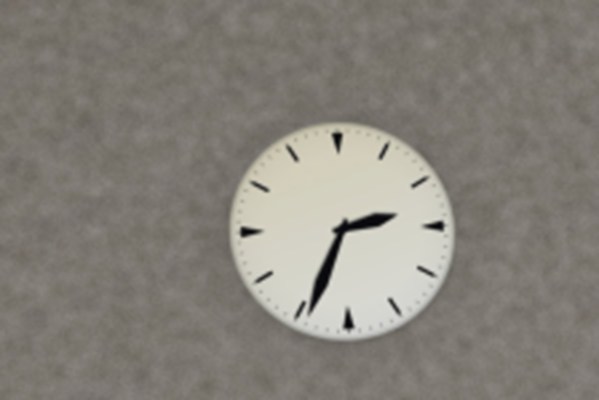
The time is 2:34
